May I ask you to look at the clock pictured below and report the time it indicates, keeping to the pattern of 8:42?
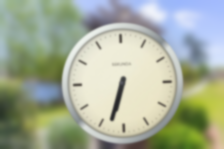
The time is 6:33
